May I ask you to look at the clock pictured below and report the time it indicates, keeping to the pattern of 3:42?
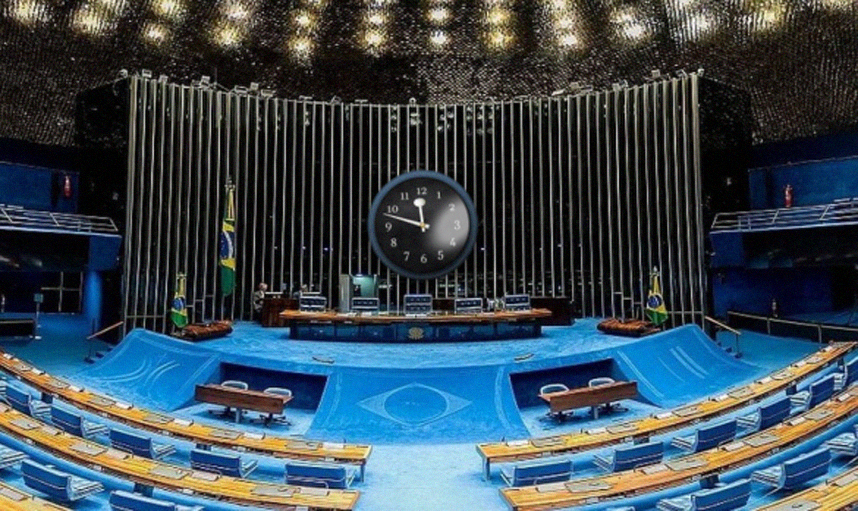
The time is 11:48
